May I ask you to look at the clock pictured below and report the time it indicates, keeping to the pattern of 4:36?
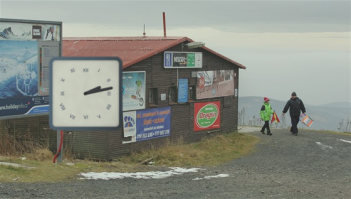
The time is 2:13
